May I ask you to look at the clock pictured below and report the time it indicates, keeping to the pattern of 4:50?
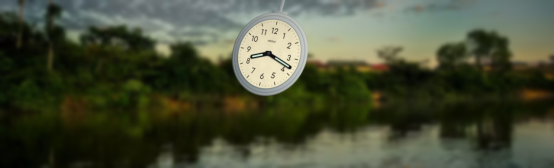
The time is 8:18
